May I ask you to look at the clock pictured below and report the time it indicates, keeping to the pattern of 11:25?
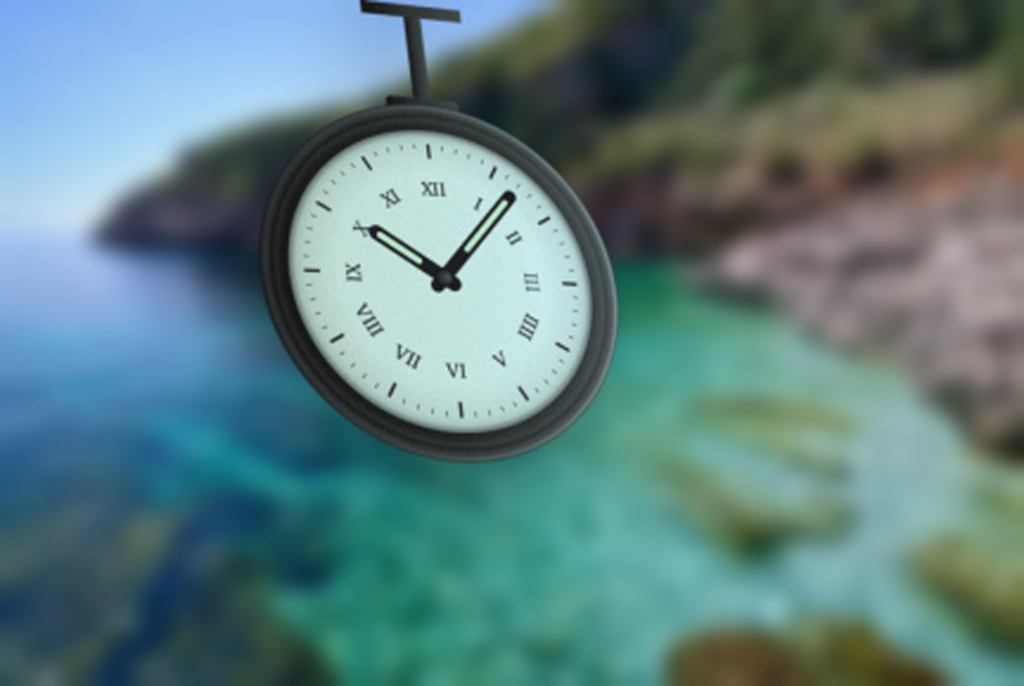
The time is 10:07
